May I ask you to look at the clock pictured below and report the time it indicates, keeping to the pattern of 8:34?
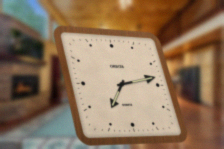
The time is 7:13
